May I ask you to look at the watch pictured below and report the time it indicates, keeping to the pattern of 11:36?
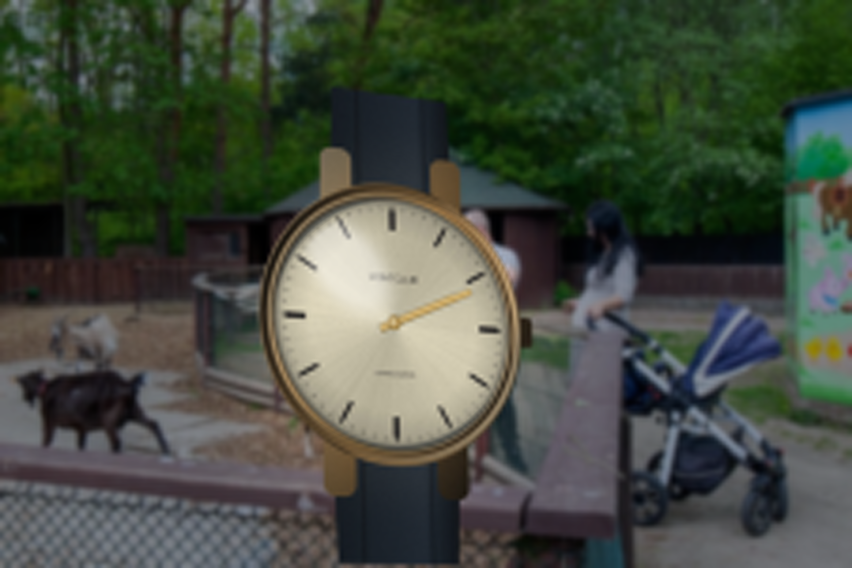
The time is 2:11
